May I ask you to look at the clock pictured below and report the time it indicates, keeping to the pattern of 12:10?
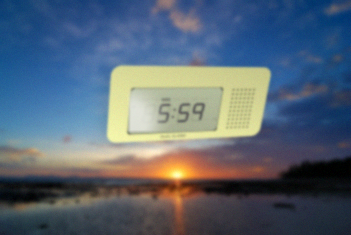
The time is 5:59
